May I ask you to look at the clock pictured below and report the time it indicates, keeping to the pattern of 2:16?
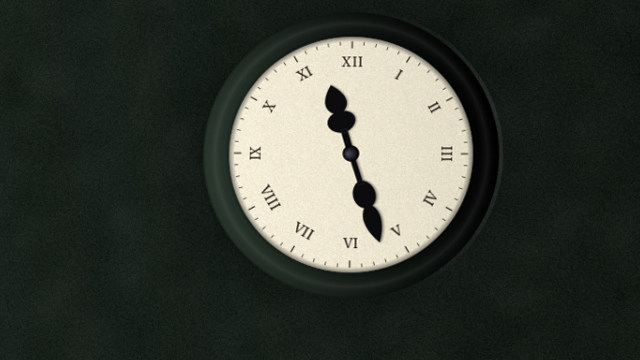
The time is 11:27
